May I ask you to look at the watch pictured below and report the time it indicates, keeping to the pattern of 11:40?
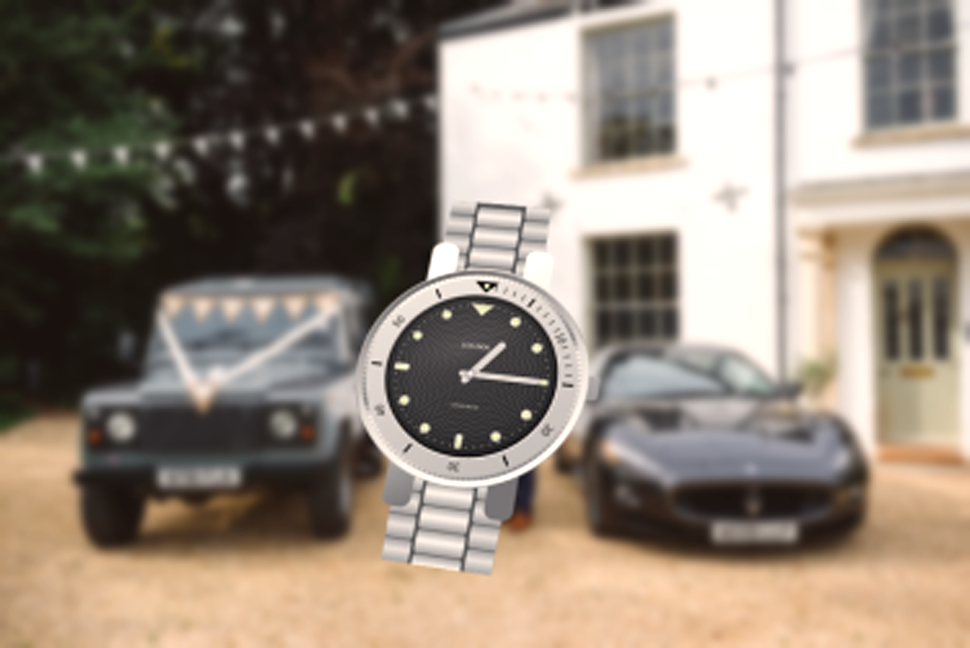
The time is 1:15
